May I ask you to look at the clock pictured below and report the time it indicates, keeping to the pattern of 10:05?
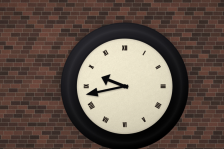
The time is 9:43
